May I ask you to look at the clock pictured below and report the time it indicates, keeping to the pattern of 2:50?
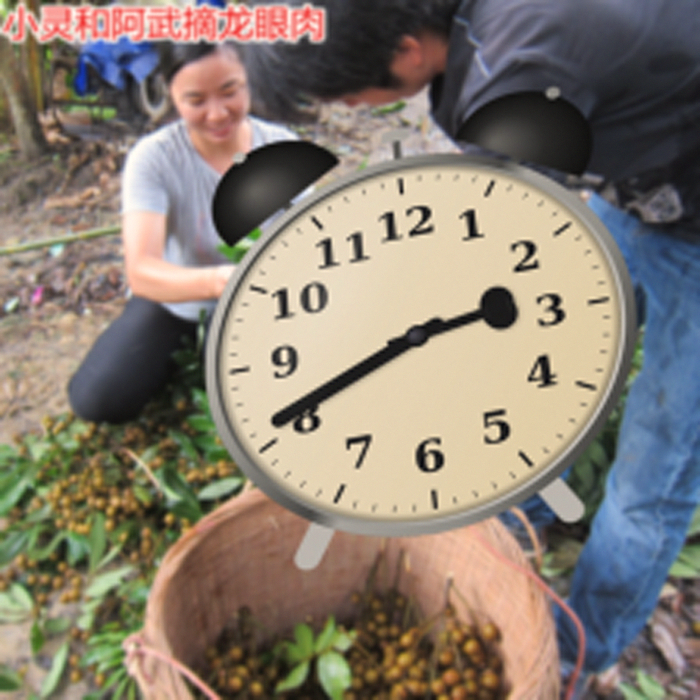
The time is 2:41
